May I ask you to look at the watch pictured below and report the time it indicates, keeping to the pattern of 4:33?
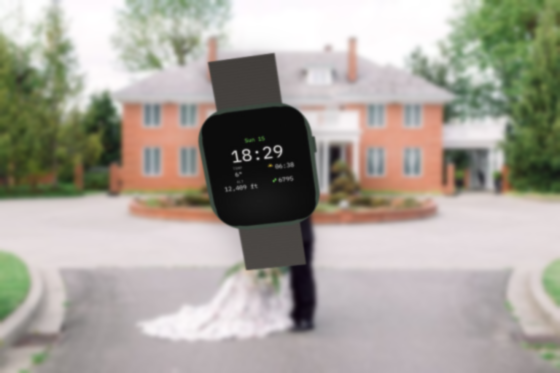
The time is 18:29
